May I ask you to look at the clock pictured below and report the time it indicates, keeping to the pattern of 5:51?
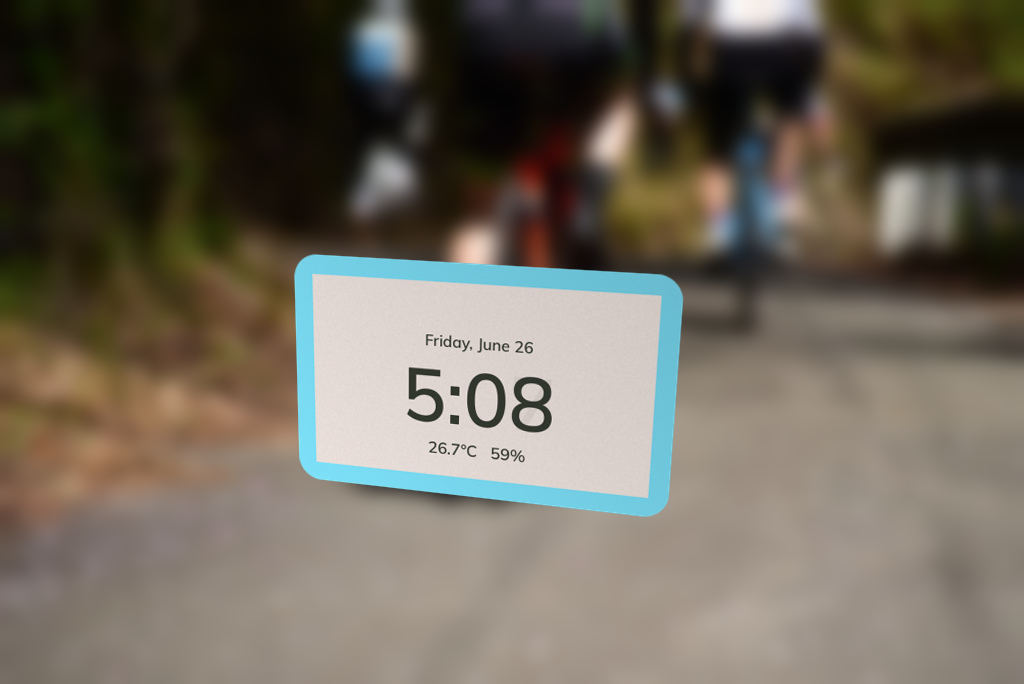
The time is 5:08
